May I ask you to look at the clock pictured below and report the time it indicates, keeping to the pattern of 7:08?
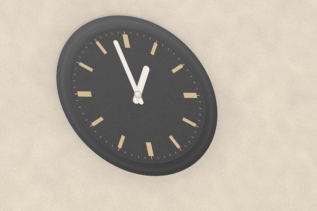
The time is 12:58
